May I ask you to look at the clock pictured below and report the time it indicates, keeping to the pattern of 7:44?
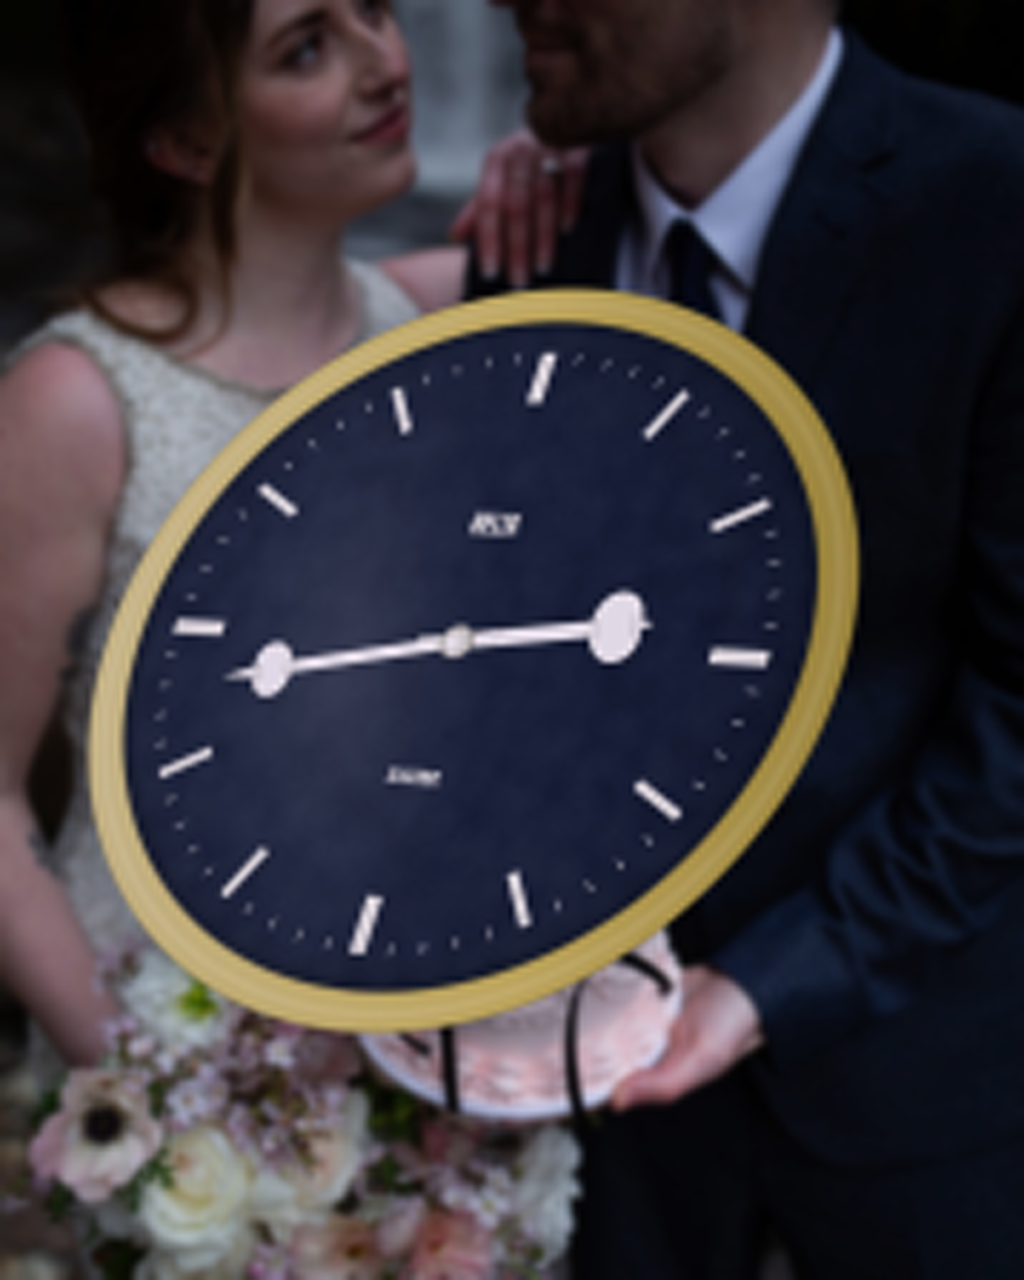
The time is 2:43
